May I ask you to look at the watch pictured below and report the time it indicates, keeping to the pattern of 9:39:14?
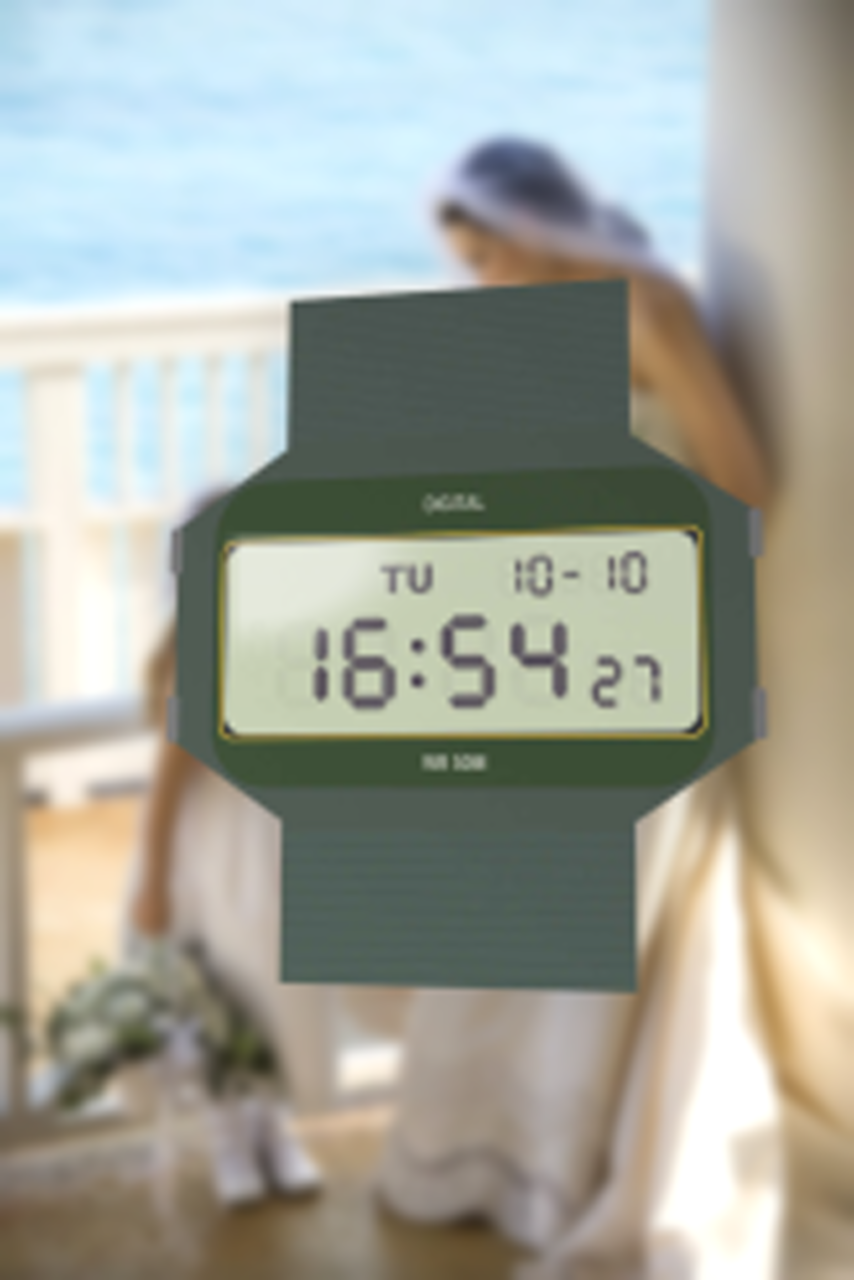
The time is 16:54:27
